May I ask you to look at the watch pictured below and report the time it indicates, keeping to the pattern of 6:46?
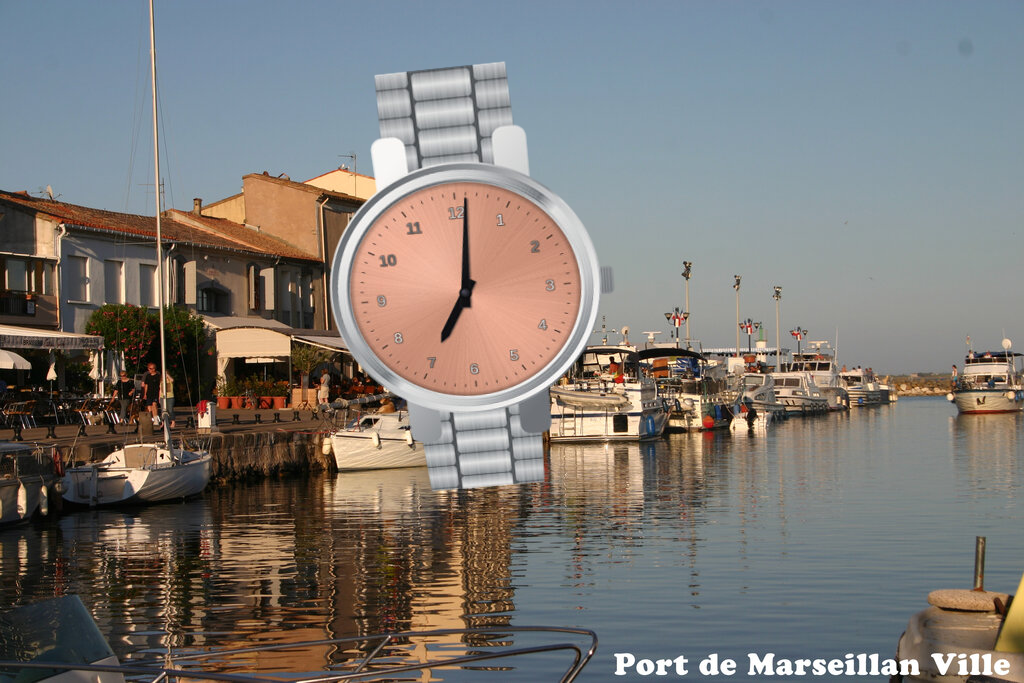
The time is 7:01
